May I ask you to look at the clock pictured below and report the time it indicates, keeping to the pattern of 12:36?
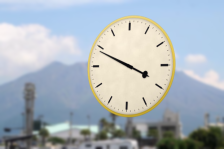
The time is 3:49
